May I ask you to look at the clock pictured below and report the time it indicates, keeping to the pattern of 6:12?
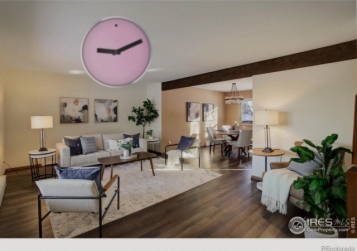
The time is 9:11
